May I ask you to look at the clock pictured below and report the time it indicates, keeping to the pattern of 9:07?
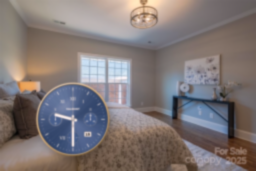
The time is 9:30
